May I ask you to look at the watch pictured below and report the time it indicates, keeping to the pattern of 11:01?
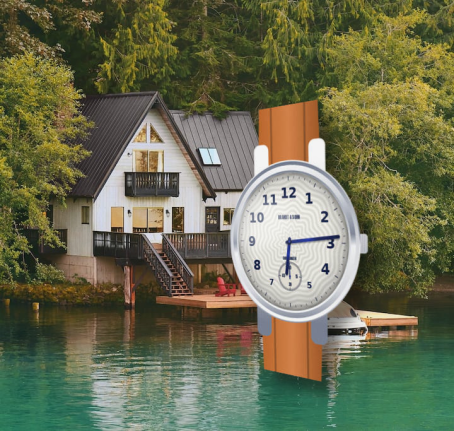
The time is 6:14
